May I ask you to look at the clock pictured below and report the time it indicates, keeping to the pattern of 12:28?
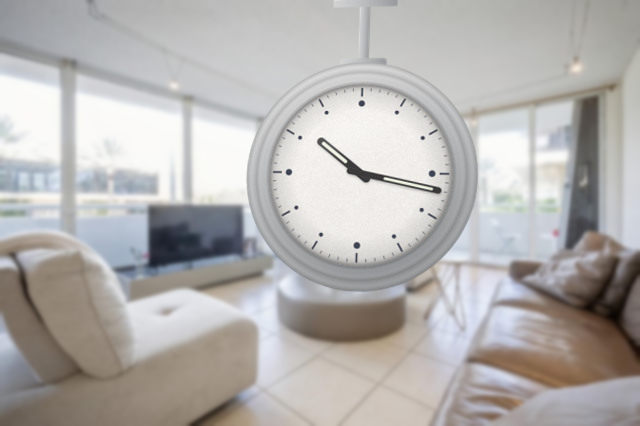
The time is 10:17
